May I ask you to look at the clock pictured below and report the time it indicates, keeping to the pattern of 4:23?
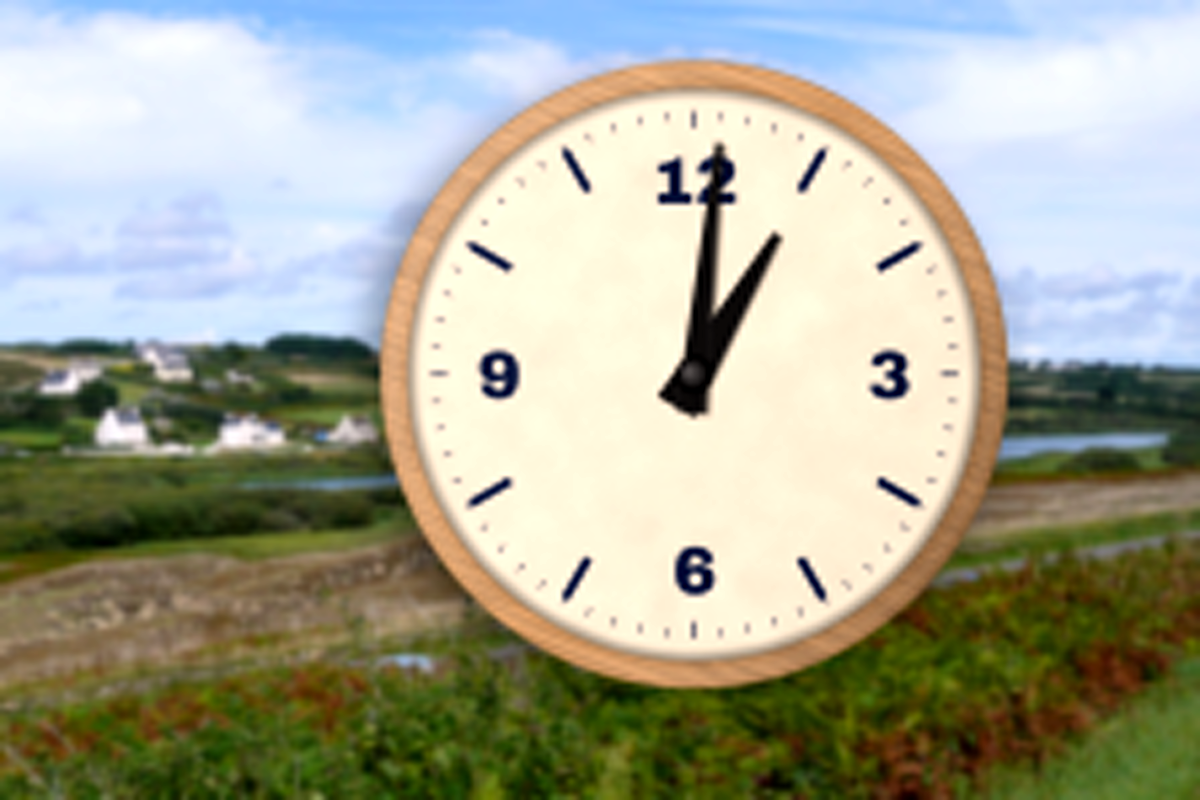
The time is 1:01
